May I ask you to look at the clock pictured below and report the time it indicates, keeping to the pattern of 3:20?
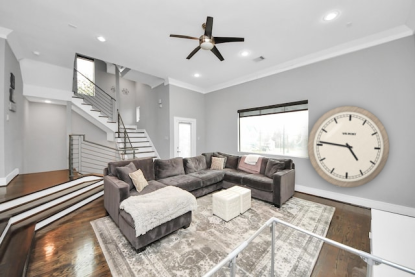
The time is 4:46
